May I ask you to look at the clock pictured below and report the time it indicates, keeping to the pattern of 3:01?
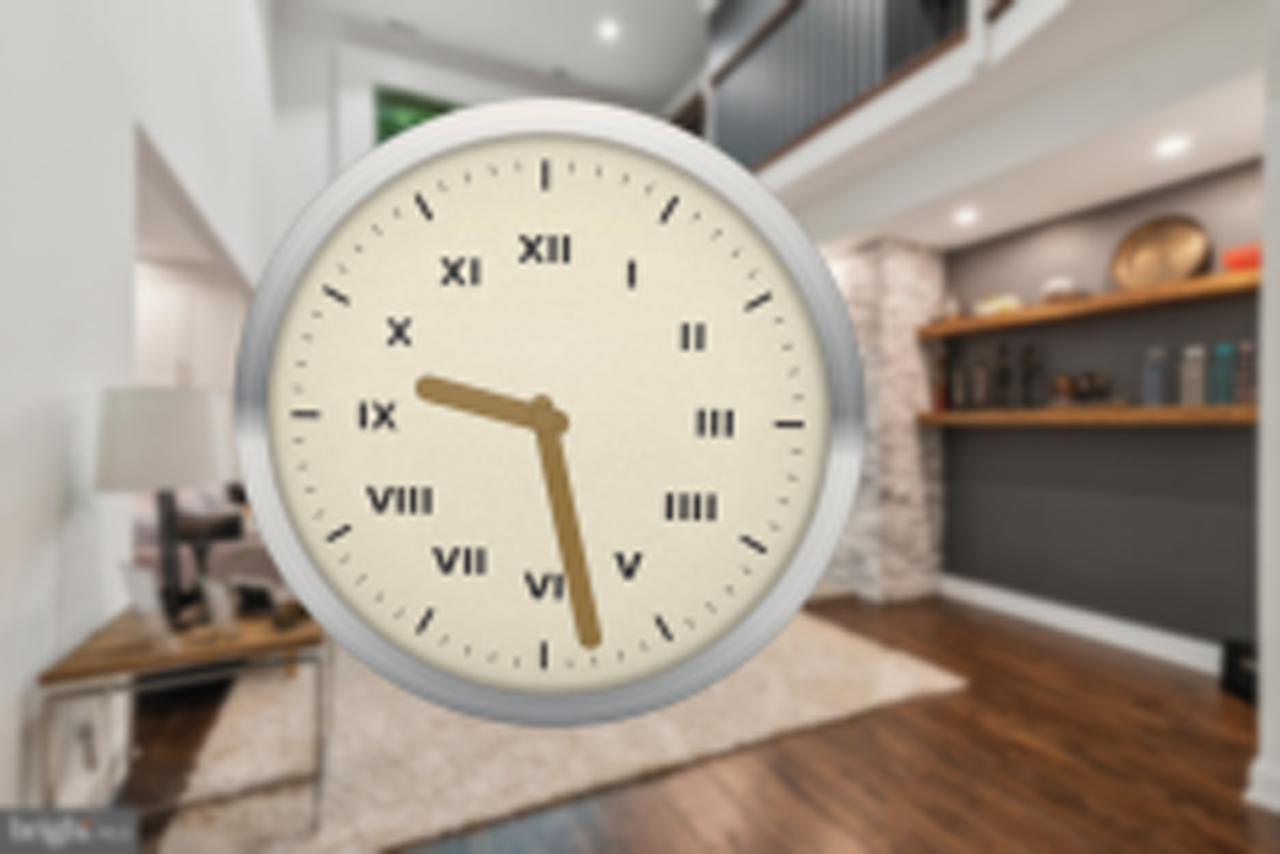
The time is 9:28
